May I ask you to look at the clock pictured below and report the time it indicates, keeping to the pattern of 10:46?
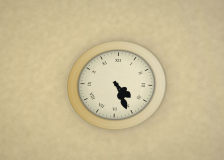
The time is 4:26
